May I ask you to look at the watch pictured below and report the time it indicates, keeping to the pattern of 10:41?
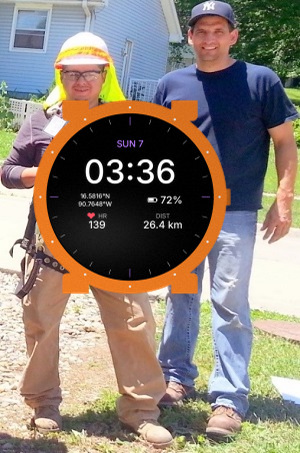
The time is 3:36
